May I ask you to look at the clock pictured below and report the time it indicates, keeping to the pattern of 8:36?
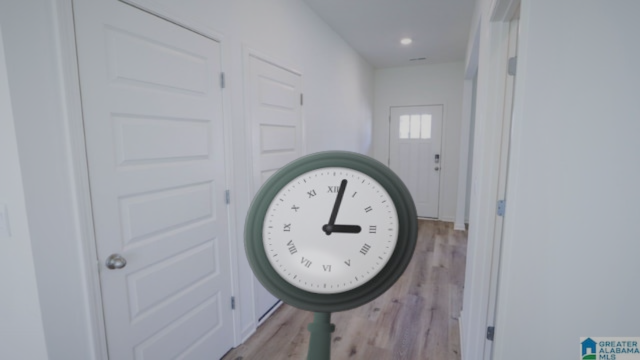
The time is 3:02
